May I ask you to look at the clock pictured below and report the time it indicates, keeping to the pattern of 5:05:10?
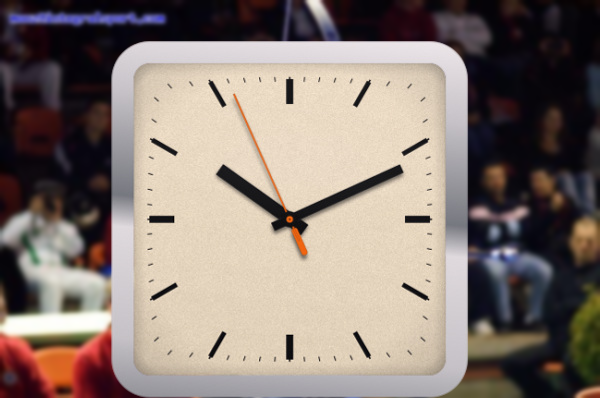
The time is 10:10:56
